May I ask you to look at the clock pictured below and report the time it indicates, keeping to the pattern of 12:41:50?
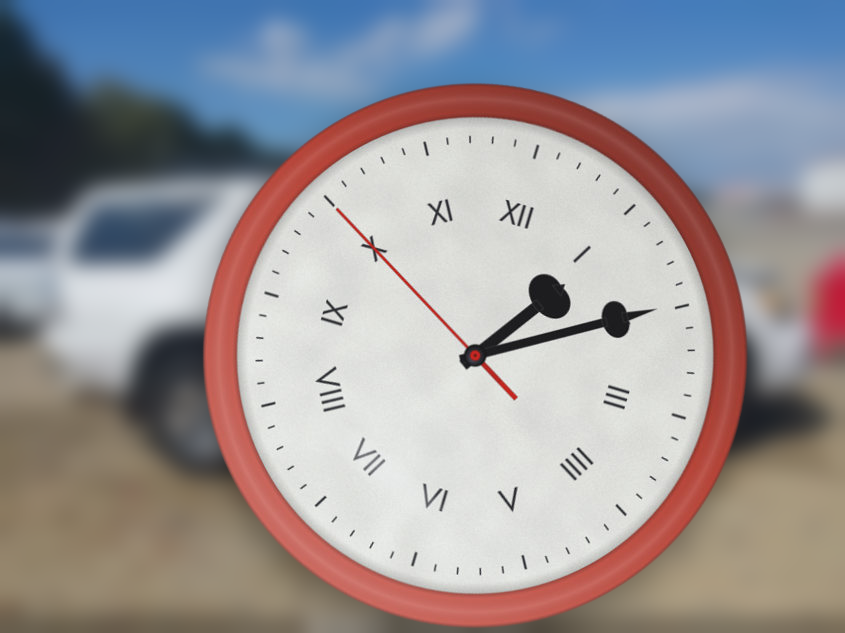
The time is 1:09:50
